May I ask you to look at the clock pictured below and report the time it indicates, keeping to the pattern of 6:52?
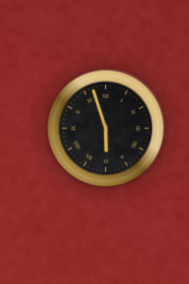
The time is 5:57
